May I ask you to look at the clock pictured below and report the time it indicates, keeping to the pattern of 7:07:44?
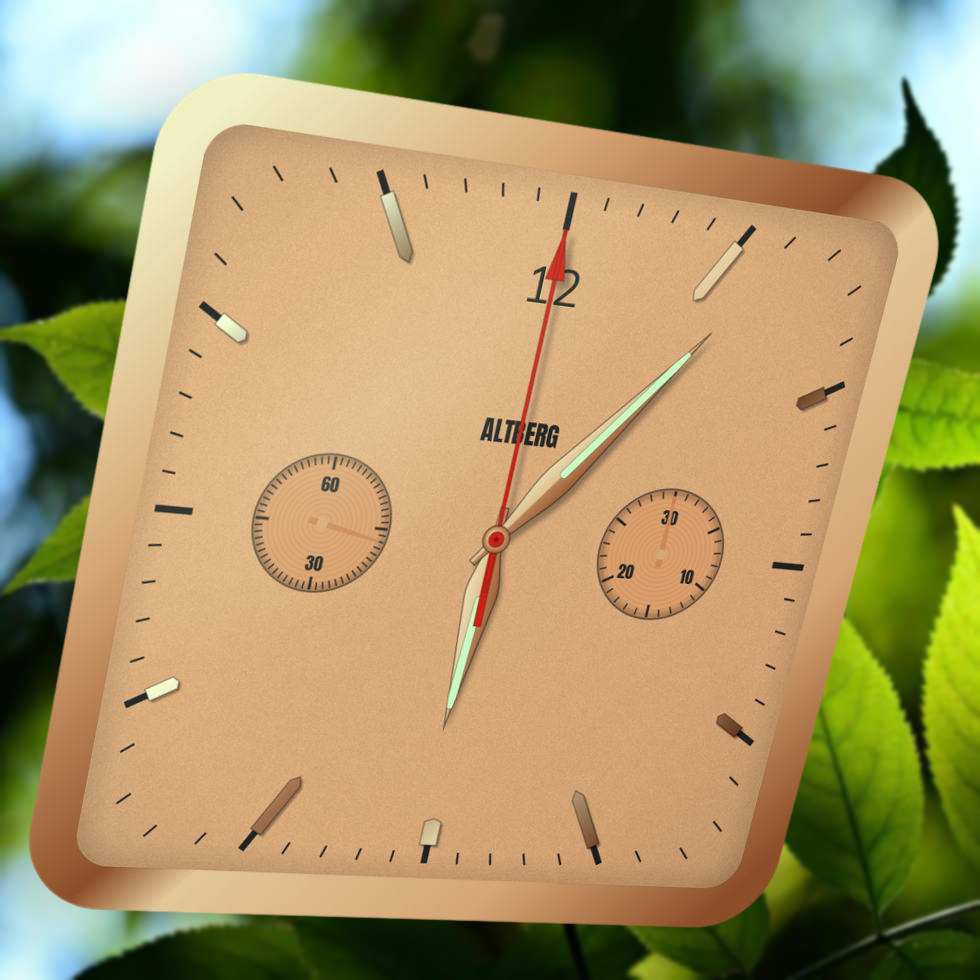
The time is 6:06:17
